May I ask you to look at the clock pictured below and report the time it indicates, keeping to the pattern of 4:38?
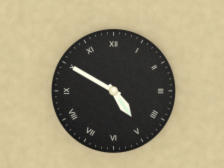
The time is 4:50
